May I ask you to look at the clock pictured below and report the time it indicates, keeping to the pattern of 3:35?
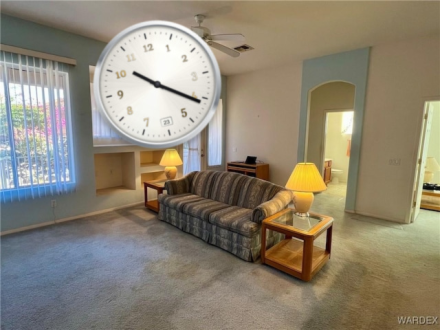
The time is 10:21
